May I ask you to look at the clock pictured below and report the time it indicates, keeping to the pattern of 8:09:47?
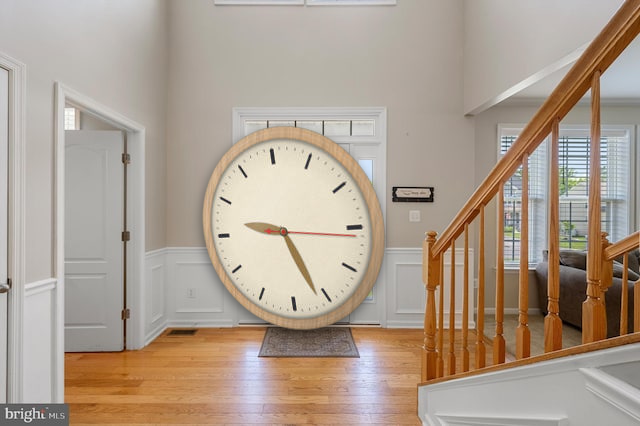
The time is 9:26:16
